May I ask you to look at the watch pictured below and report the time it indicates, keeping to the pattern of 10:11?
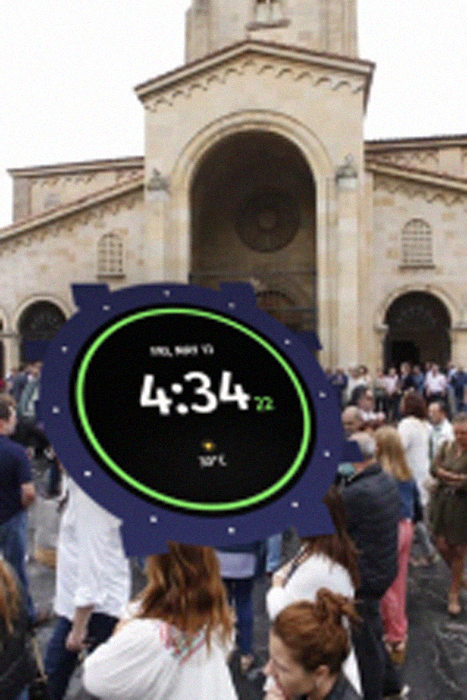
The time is 4:34
